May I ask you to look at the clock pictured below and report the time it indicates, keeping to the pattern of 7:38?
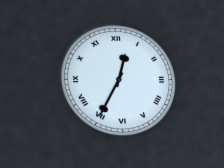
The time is 12:35
